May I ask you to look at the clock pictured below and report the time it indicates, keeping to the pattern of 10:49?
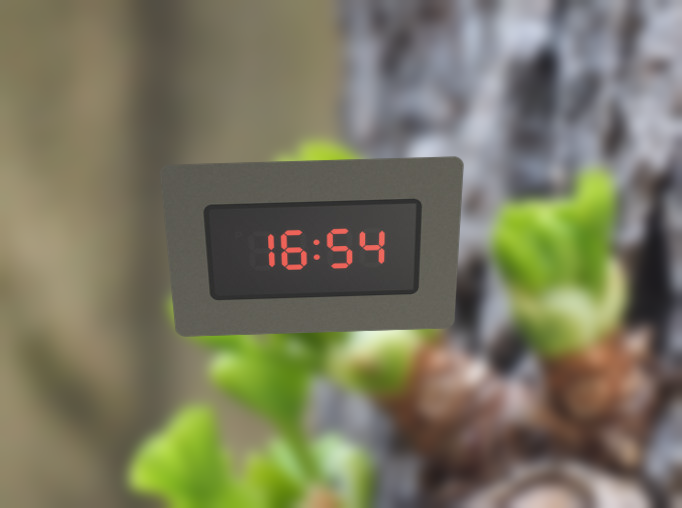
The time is 16:54
